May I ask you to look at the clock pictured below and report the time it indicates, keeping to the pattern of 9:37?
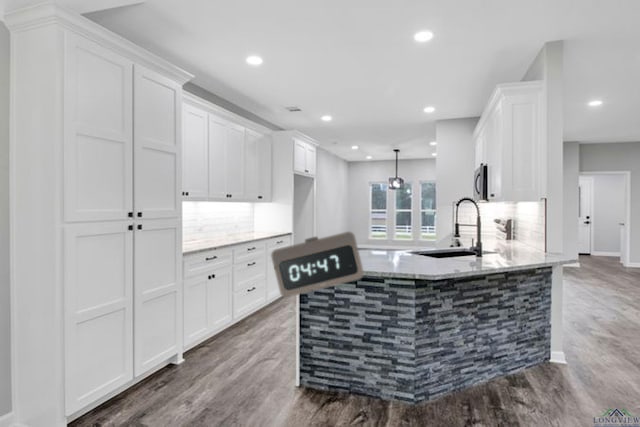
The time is 4:47
